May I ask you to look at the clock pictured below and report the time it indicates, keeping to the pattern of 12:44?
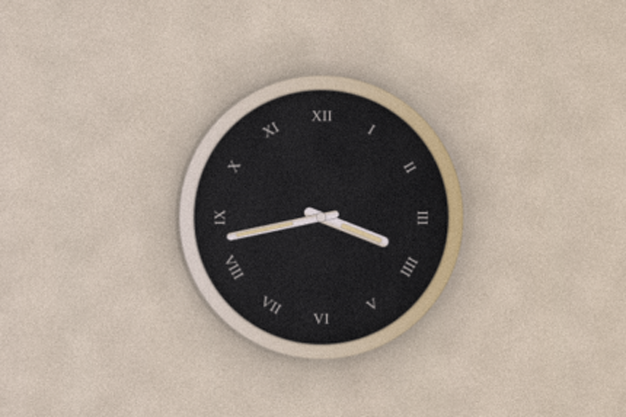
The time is 3:43
